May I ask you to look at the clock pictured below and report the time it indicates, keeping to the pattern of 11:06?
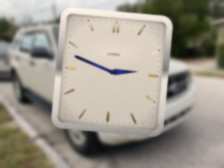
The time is 2:48
